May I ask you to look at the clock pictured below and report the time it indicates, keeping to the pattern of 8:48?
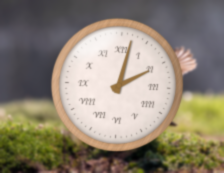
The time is 2:02
